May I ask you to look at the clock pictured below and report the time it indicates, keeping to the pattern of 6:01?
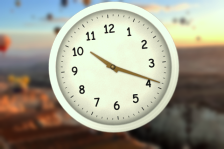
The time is 10:19
